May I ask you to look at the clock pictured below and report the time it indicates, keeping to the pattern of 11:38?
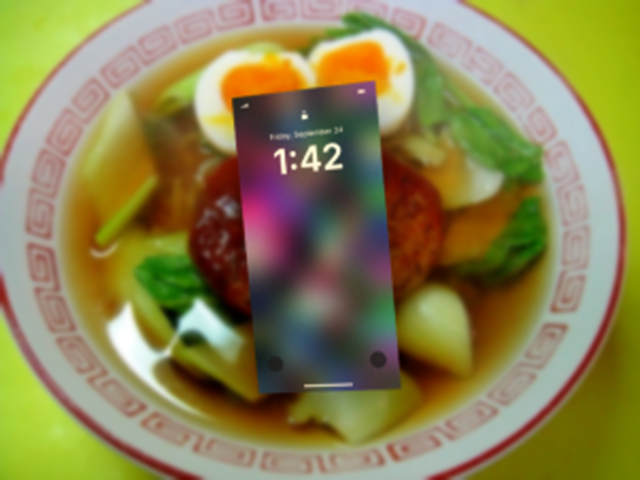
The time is 1:42
